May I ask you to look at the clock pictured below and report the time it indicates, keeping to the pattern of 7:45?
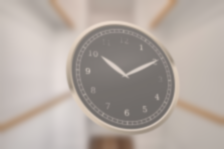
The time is 10:10
